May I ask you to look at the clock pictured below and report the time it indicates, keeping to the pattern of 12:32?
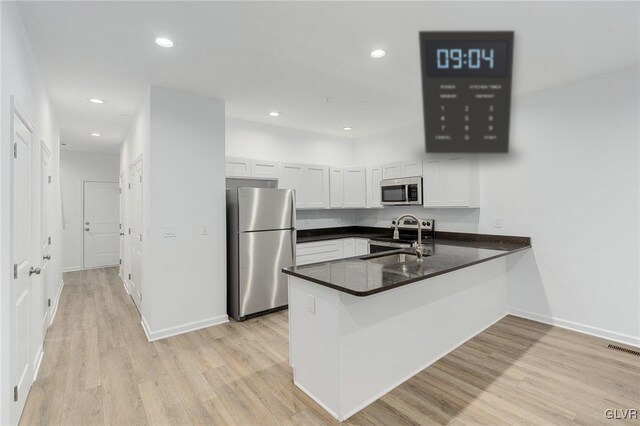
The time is 9:04
